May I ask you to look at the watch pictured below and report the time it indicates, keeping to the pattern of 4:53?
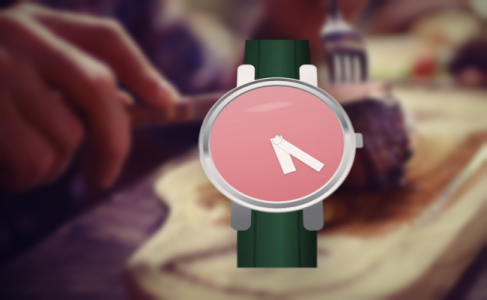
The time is 5:21
